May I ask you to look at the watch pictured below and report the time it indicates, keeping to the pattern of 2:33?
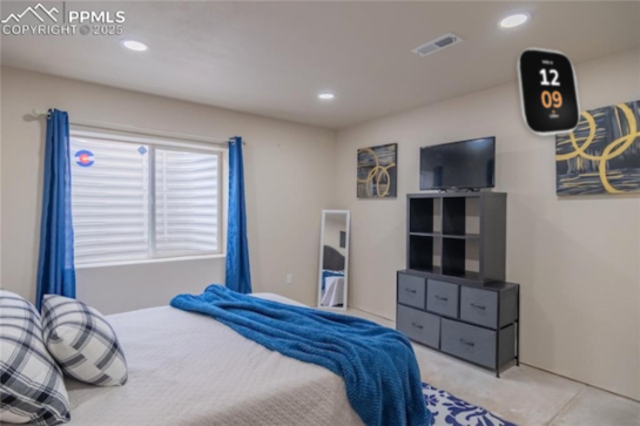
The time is 12:09
